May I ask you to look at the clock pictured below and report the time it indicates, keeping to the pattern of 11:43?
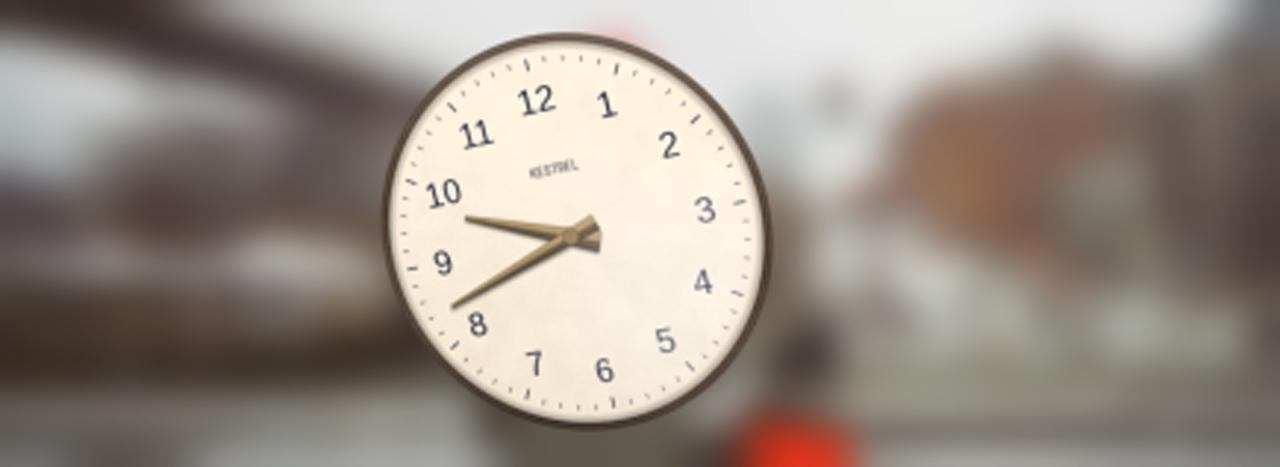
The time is 9:42
